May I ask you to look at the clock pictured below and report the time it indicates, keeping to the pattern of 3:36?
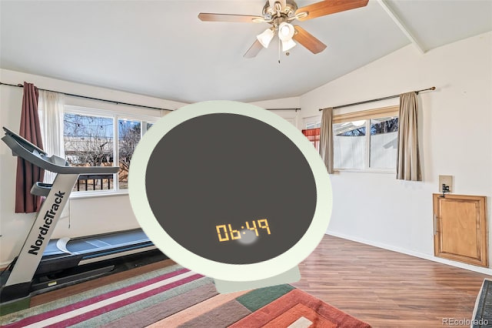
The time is 6:49
